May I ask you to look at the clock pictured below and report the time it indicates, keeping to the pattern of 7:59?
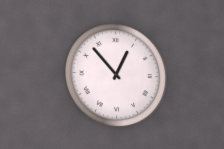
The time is 12:53
